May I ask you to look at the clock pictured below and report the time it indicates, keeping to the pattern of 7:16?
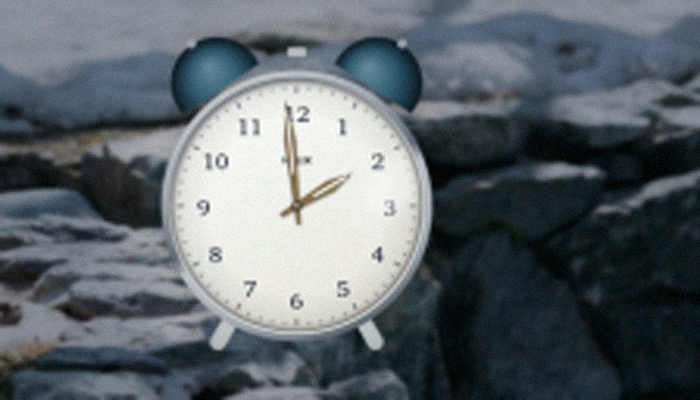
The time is 1:59
